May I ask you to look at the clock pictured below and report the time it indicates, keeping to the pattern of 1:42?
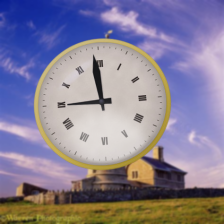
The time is 8:59
